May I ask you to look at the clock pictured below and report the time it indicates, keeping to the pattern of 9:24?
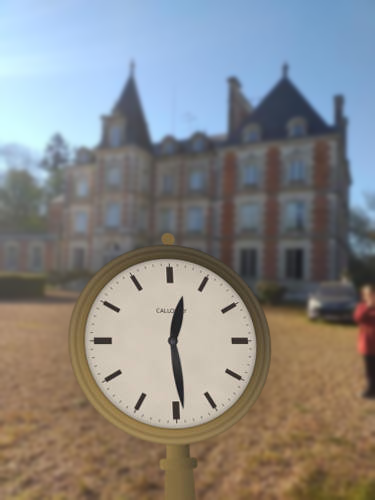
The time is 12:29
